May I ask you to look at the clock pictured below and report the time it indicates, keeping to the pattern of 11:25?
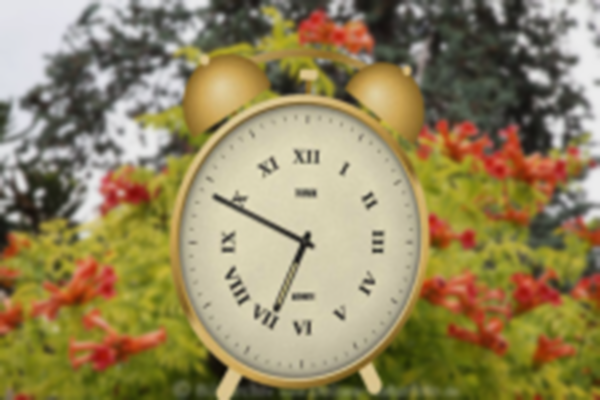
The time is 6:49
